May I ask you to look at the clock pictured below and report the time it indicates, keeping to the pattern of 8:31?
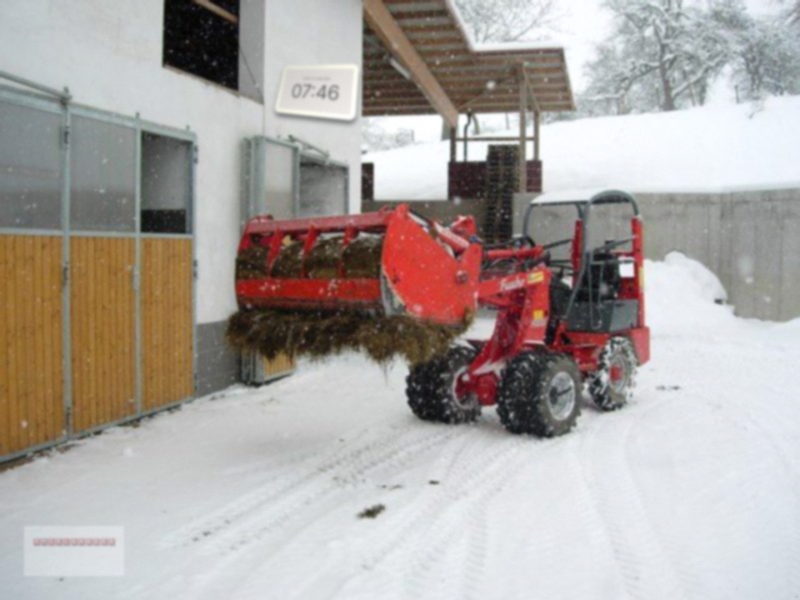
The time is 7:46
